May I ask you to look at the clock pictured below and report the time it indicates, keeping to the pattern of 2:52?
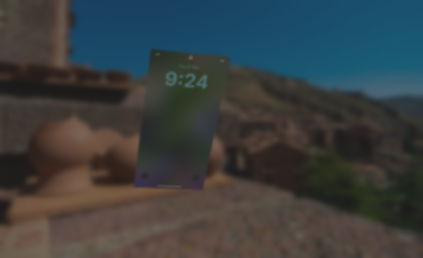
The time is 9:24
